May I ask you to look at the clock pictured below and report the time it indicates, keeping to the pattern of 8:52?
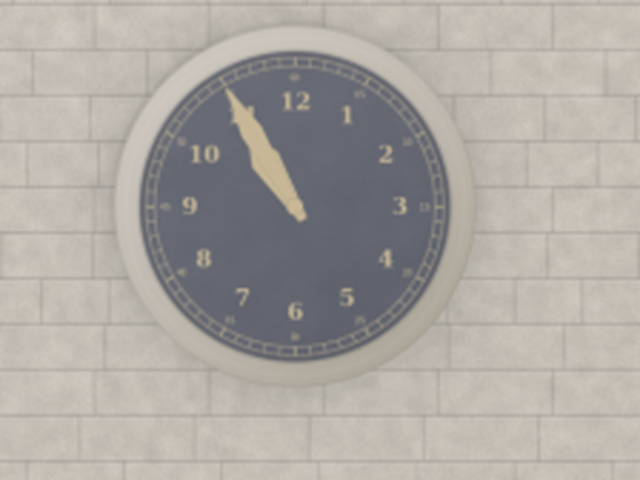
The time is 10:55
